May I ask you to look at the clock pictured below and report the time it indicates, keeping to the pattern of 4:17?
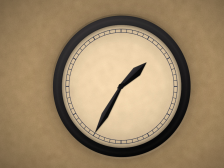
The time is 1:35
